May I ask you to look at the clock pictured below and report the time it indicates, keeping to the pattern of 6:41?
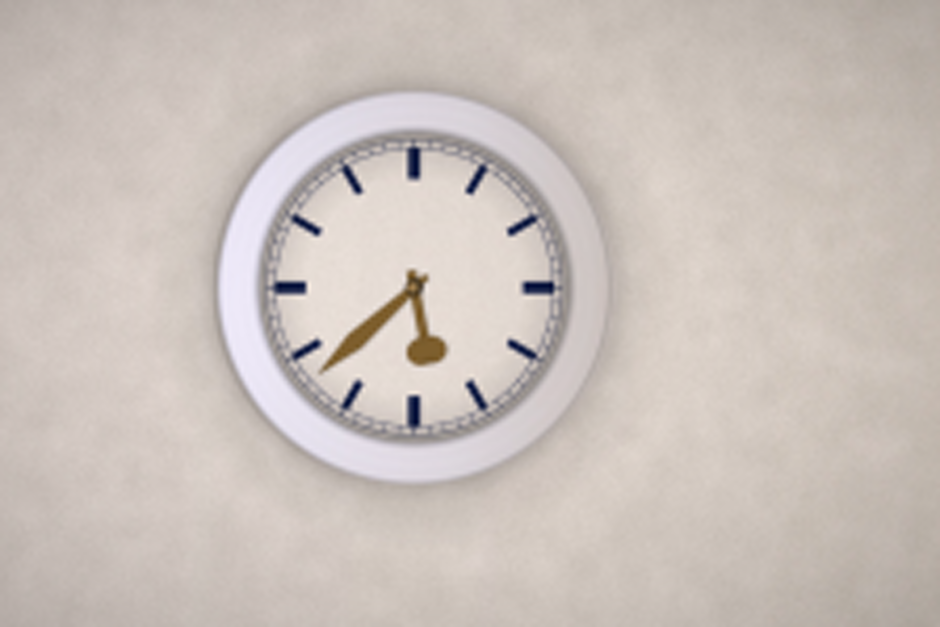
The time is 5:38
